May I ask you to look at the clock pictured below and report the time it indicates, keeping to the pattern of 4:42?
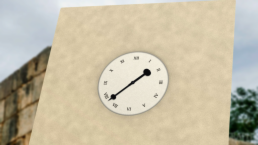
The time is 1:38
